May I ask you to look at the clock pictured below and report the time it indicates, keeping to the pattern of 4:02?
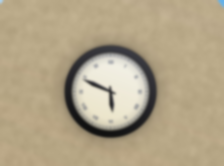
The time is 5:49
